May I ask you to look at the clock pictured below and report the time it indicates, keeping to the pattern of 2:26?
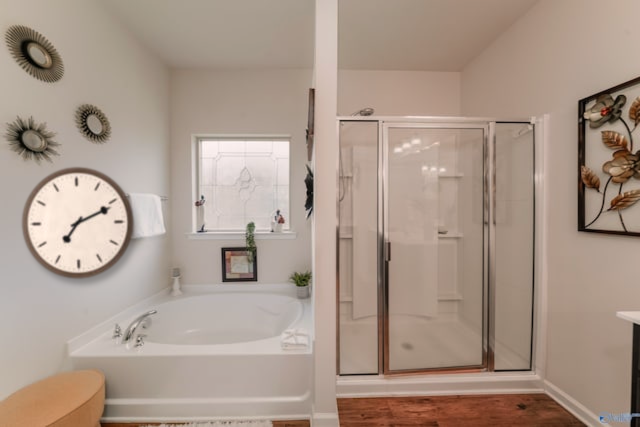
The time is 7:11
